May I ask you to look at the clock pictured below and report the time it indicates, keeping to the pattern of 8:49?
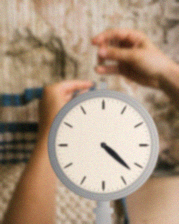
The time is 4:22
